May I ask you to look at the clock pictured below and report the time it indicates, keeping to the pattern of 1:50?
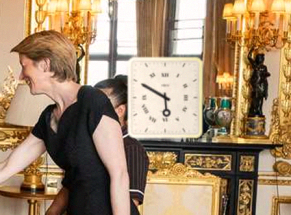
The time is 5:50
